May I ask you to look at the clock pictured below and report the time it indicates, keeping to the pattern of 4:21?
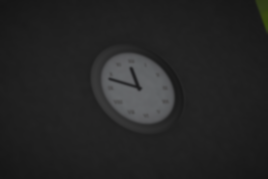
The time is 11:48
